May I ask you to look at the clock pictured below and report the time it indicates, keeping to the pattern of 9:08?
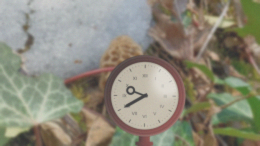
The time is 9:40
